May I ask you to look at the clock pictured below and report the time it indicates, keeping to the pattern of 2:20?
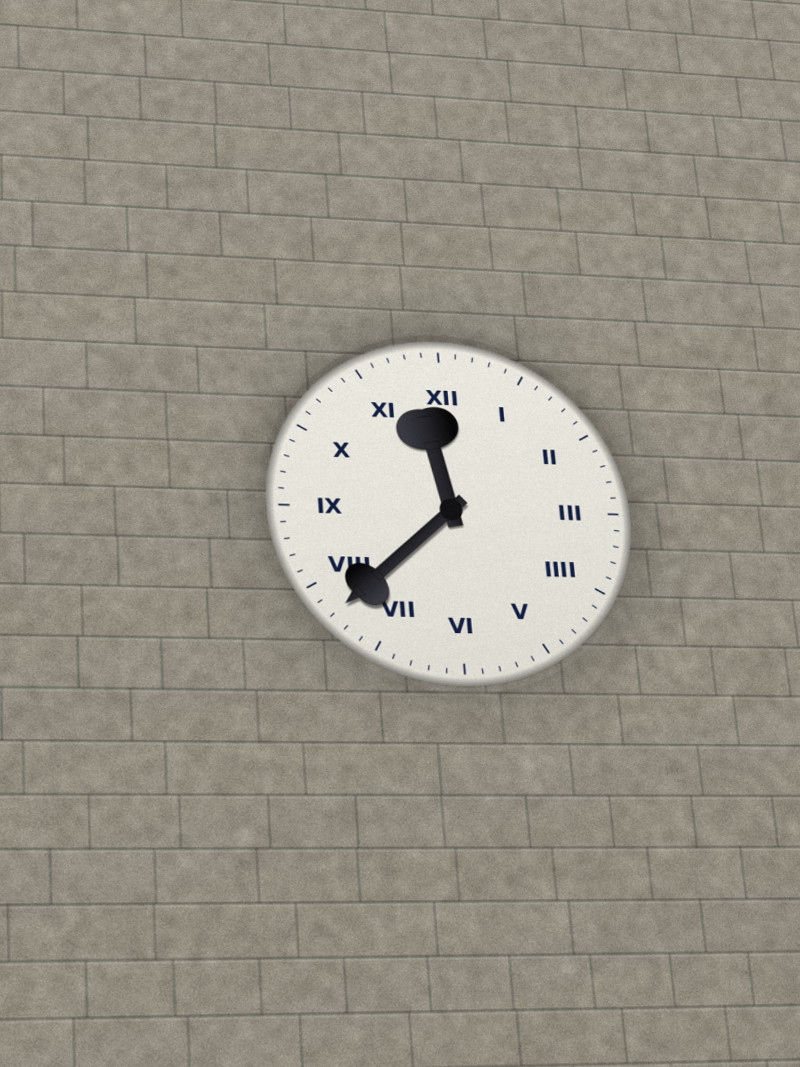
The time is 11:38
